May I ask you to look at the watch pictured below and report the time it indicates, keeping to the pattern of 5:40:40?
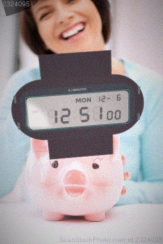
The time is 12:51:00
